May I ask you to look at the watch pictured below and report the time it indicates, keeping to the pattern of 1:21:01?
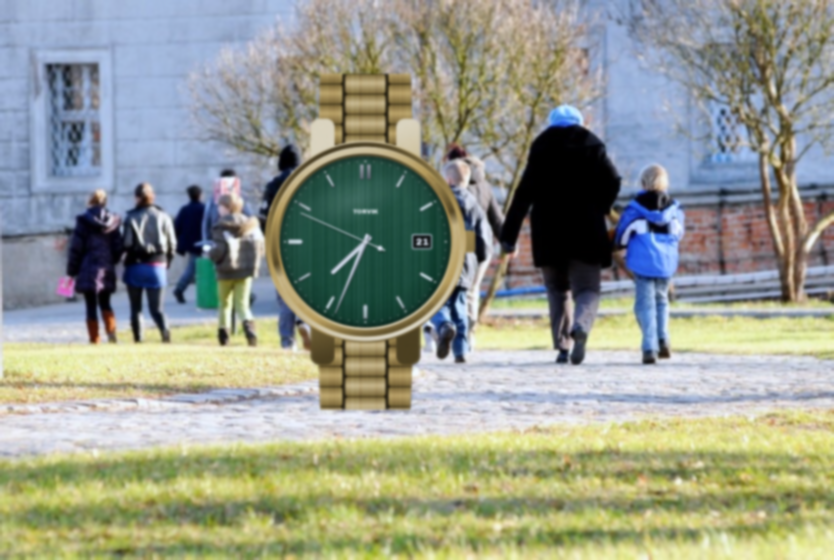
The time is 7:33:49
